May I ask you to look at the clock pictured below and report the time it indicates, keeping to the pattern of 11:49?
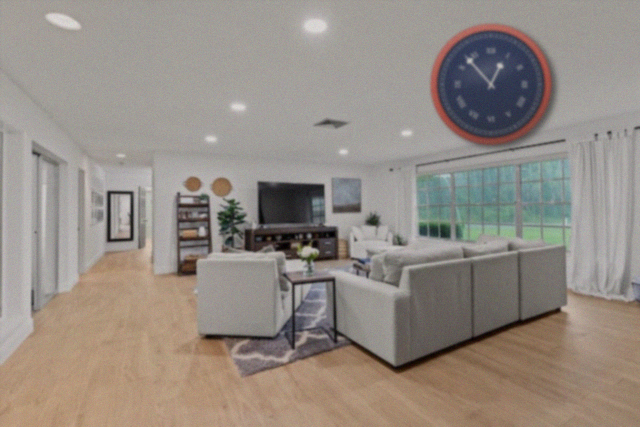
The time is 12:53
